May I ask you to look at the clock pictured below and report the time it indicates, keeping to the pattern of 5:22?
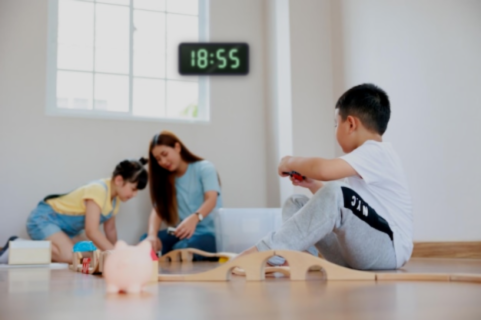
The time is 18:55
